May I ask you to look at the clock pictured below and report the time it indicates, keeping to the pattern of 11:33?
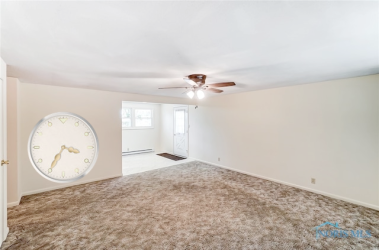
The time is 3:35
